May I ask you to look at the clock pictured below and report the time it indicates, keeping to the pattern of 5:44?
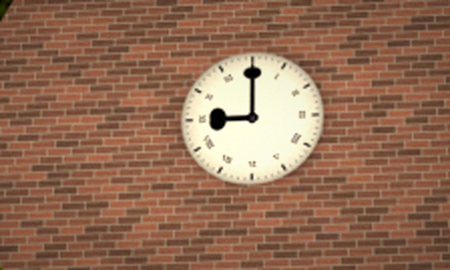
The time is 9:00
